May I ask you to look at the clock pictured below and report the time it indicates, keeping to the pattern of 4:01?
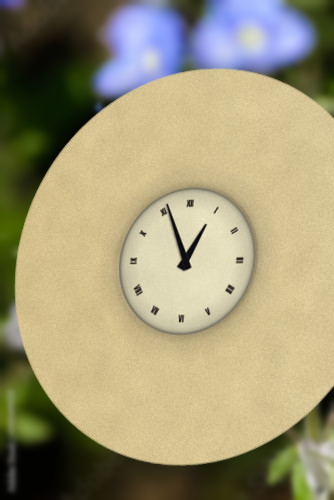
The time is 12:56
